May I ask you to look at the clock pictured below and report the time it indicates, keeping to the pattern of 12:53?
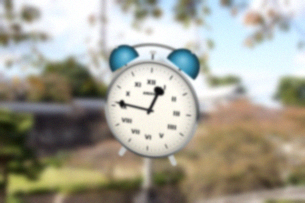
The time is 12:46
